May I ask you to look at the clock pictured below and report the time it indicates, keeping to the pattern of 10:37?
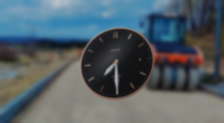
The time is 7:30
